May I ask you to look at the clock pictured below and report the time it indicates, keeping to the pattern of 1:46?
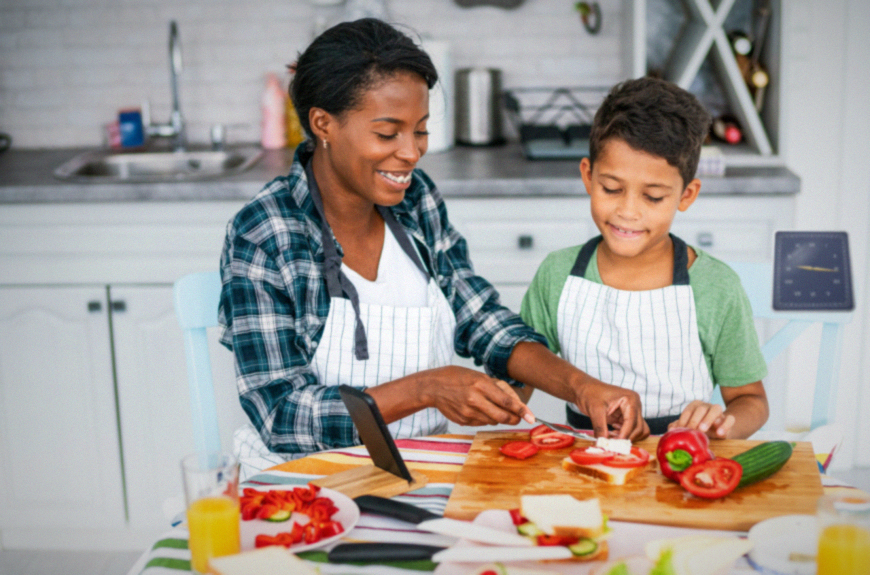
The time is 9:16
